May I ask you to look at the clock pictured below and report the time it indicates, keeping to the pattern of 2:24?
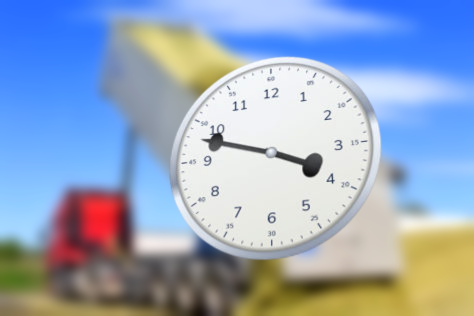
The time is 3:48
